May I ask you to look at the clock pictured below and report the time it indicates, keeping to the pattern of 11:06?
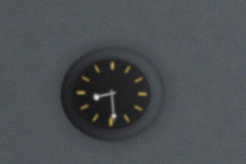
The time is 8:29
